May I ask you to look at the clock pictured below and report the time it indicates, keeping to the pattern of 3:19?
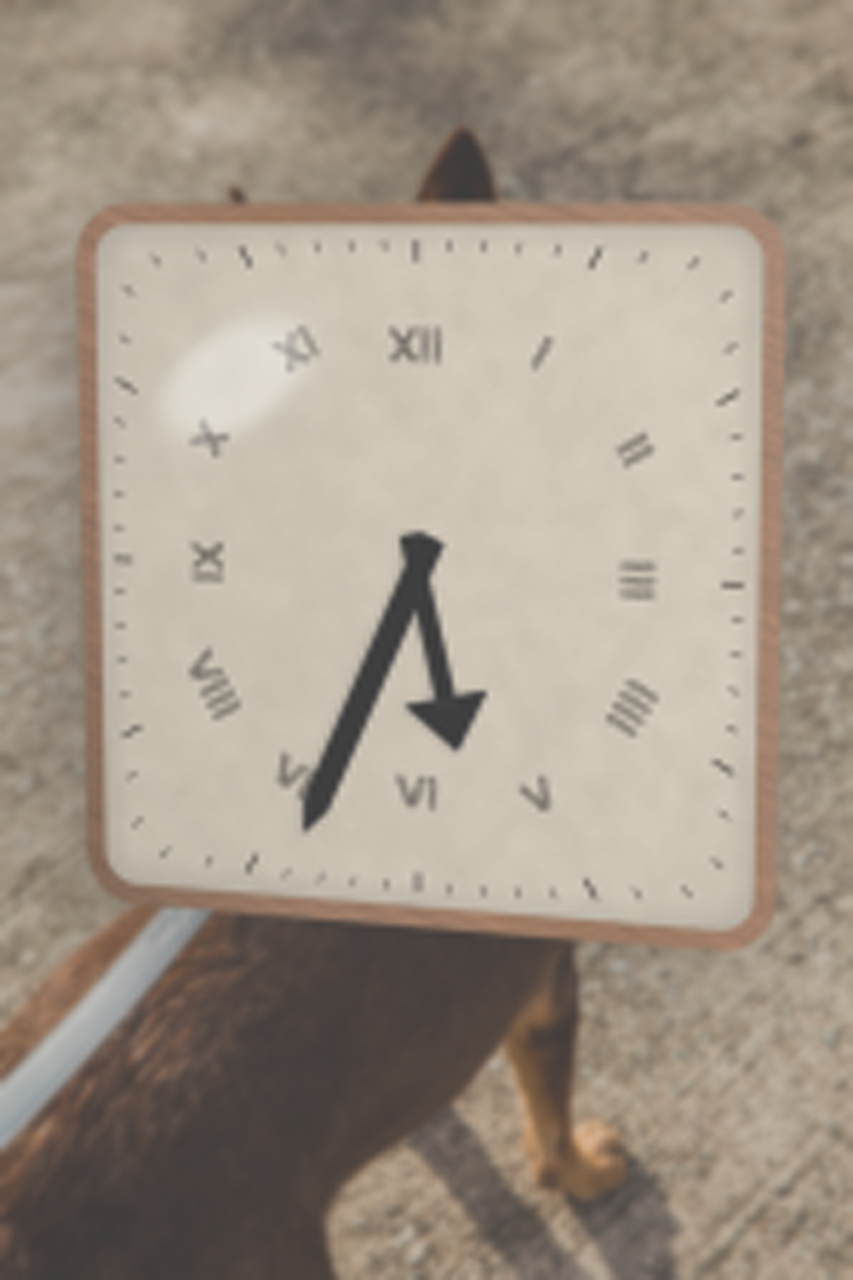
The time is 5:34
